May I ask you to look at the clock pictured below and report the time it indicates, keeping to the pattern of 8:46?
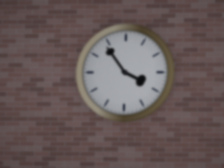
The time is 3:54
